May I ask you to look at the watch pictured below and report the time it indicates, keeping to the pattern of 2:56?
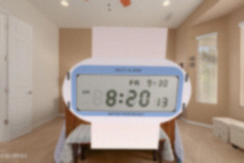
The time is 8:20
